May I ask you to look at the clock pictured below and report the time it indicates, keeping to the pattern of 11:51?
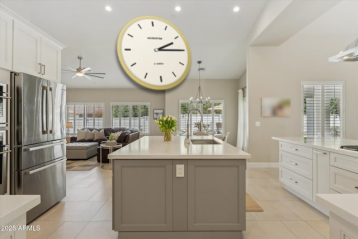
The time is 2:15
